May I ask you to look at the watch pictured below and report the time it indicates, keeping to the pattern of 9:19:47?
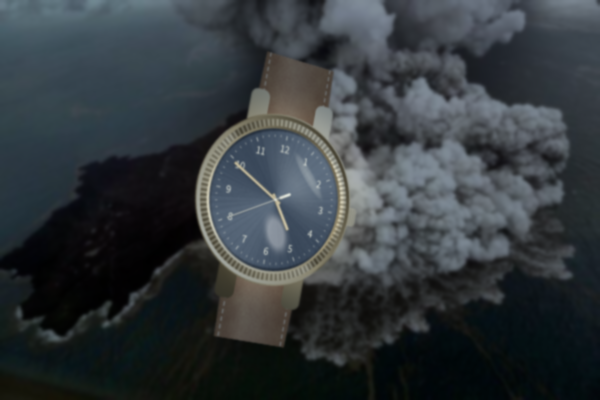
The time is 4:49:40
